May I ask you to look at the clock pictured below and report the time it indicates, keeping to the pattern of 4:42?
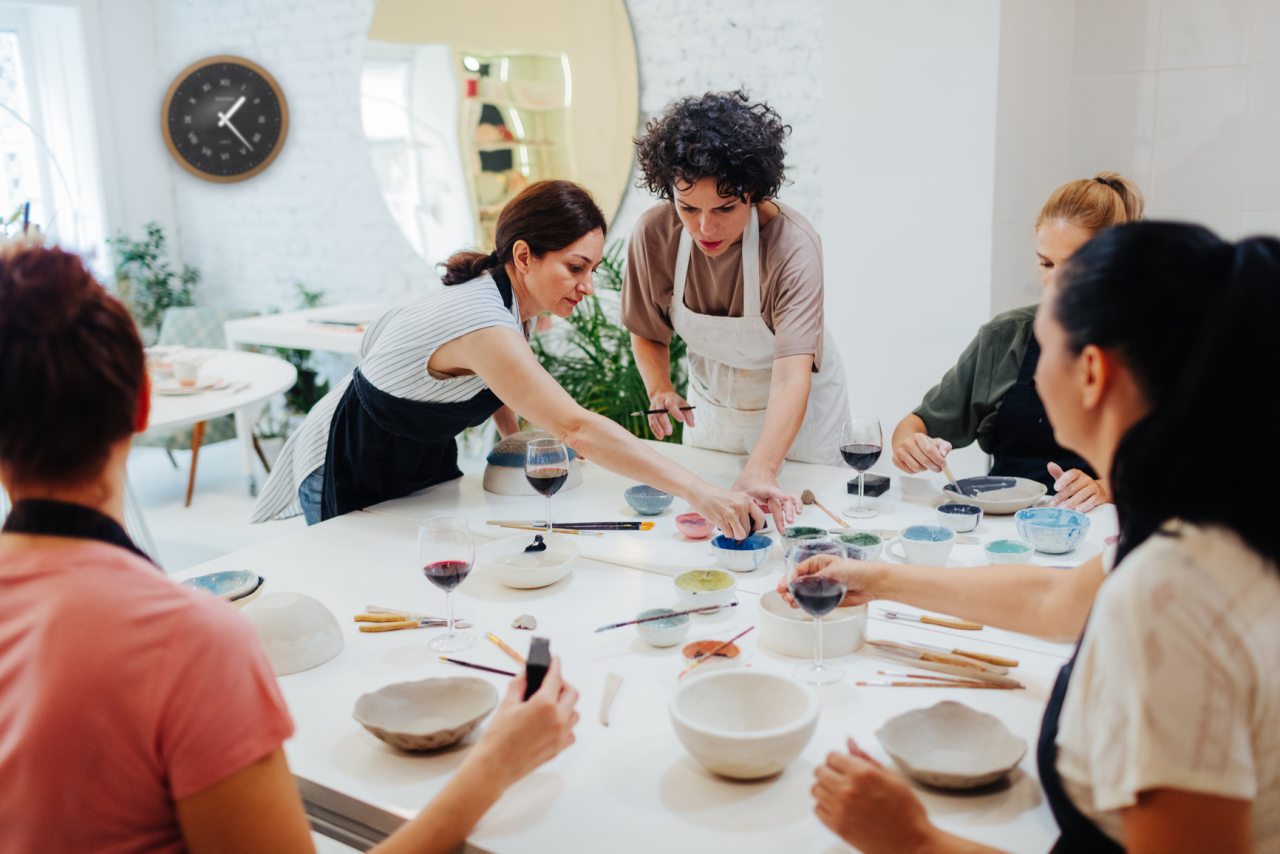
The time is 1:23
